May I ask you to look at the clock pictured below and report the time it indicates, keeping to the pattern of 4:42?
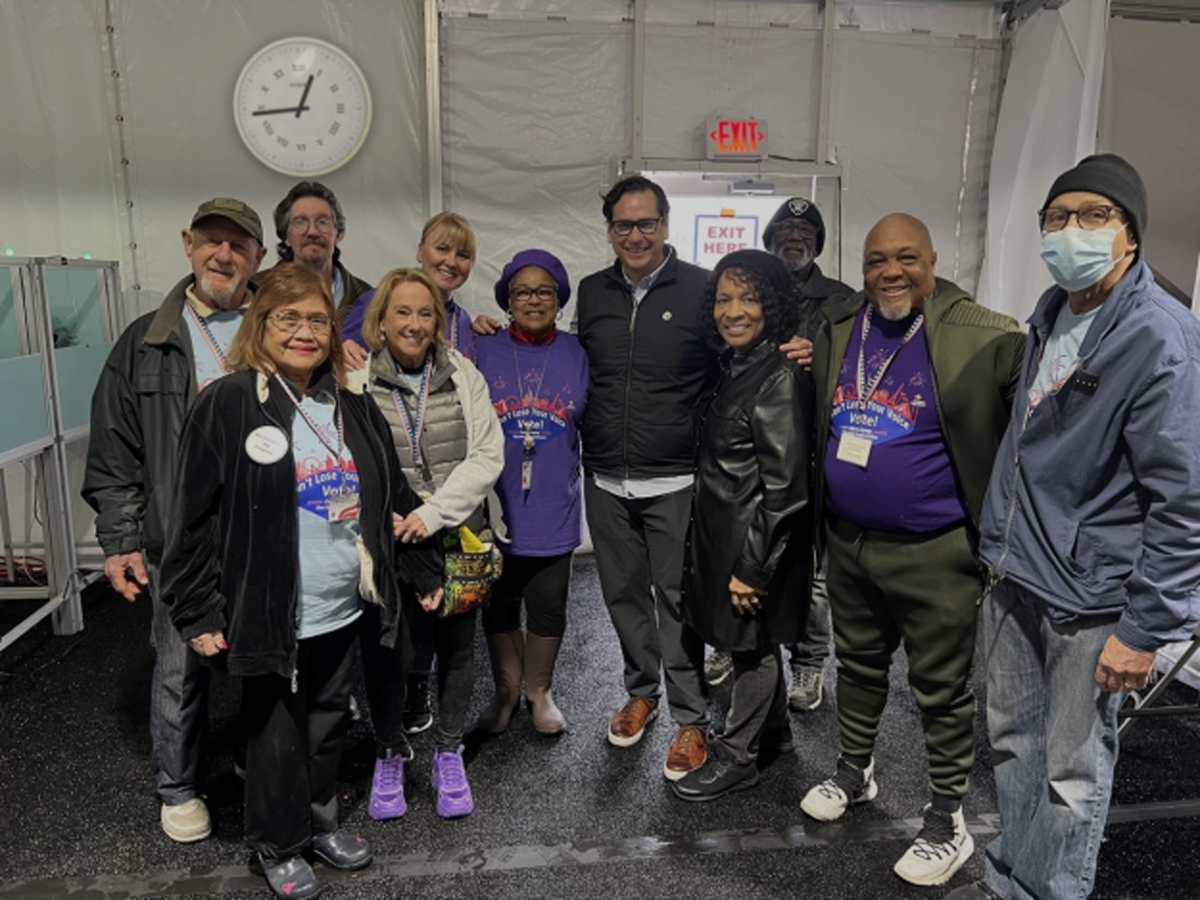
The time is 12:44
